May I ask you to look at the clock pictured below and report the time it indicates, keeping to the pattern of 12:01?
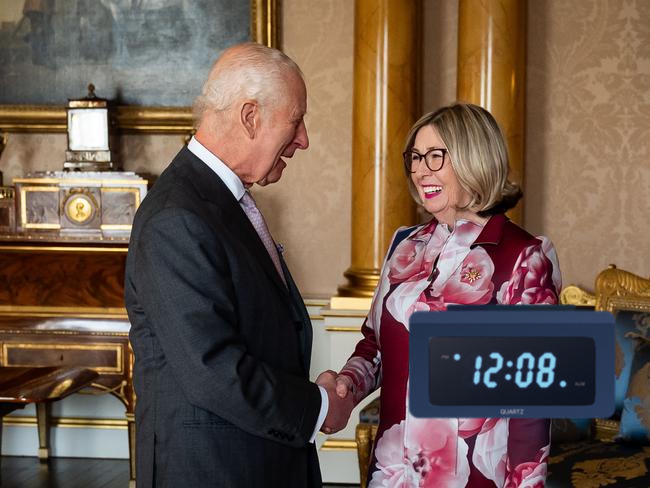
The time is 12:08
